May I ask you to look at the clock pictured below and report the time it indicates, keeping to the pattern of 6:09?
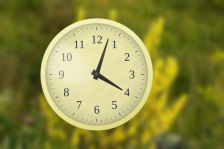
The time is 4:03
